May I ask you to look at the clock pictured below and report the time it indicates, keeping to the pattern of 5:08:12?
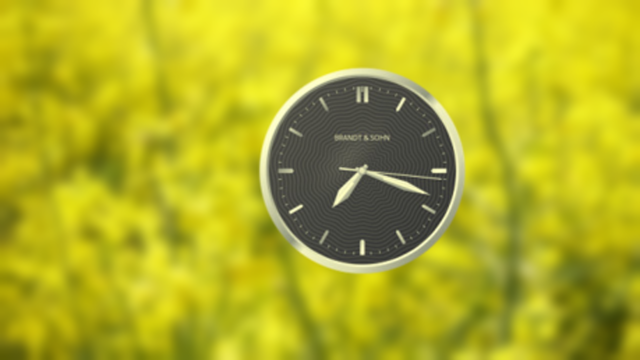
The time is 7:18:16
